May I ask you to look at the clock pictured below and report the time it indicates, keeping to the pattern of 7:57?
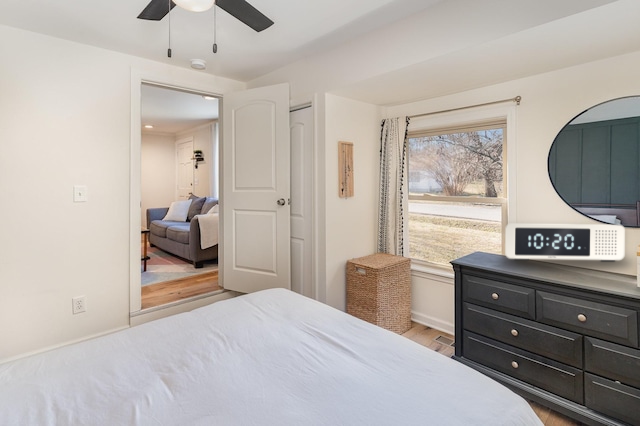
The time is 10:20
